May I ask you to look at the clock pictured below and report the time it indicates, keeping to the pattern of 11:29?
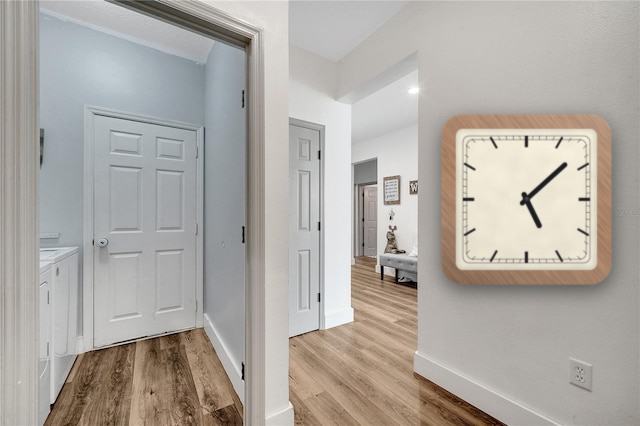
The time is 5:08
